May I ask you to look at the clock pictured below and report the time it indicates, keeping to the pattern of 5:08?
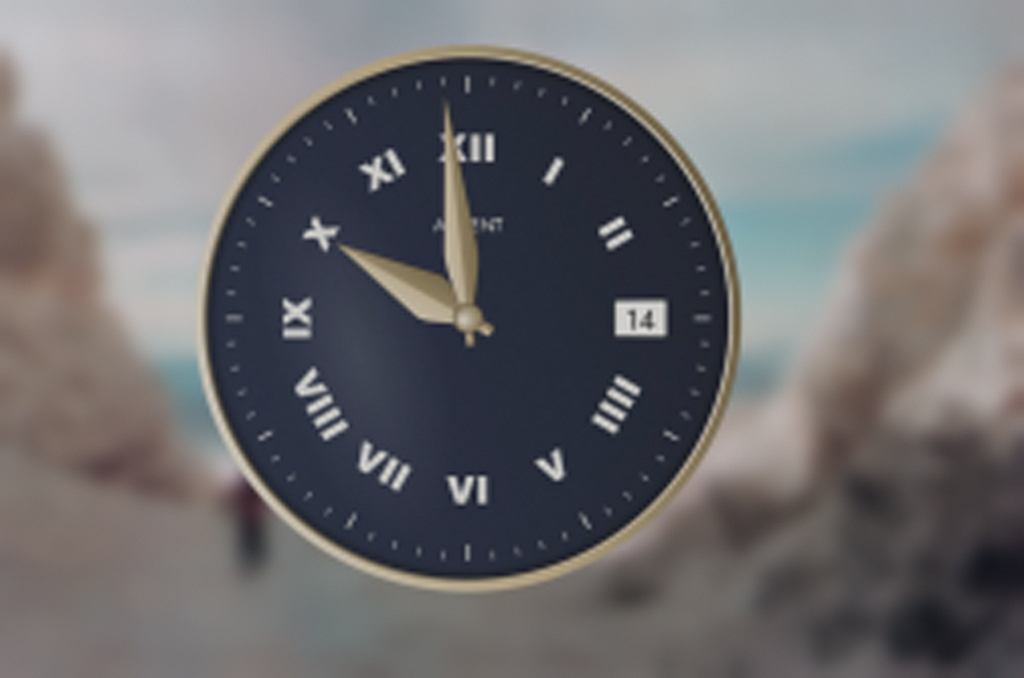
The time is 9:59
